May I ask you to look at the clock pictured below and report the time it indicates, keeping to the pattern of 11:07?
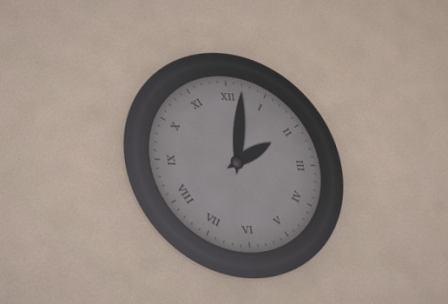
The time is 2:02
